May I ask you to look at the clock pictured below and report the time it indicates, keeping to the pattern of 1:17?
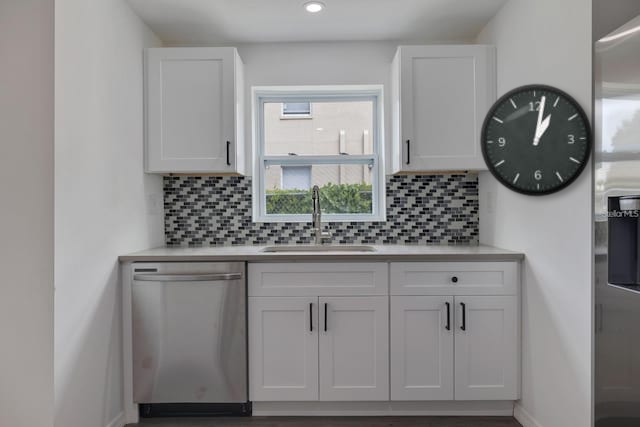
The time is 1:02
